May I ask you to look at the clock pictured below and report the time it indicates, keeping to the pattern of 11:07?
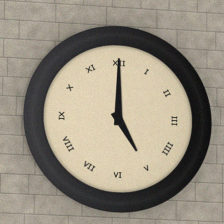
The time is 5:00
